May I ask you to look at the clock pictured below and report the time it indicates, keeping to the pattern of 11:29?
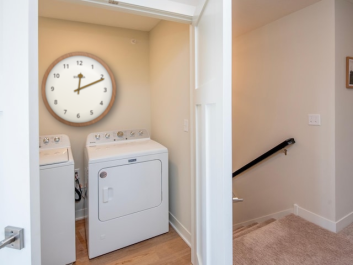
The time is 12:11
